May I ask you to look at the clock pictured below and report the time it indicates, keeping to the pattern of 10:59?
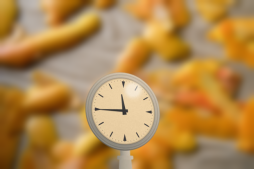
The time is 11:45
